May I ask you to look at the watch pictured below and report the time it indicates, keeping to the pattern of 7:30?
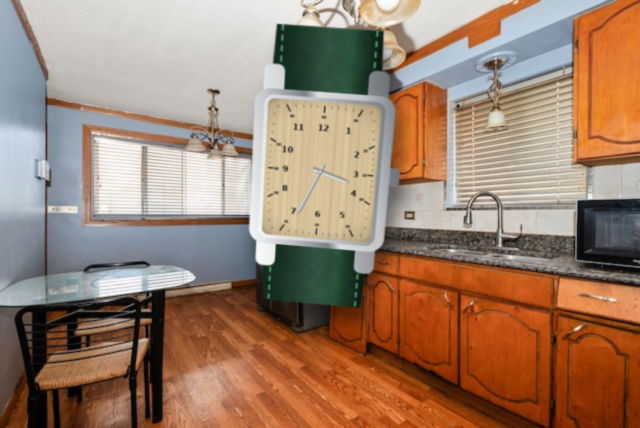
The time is 3:34
